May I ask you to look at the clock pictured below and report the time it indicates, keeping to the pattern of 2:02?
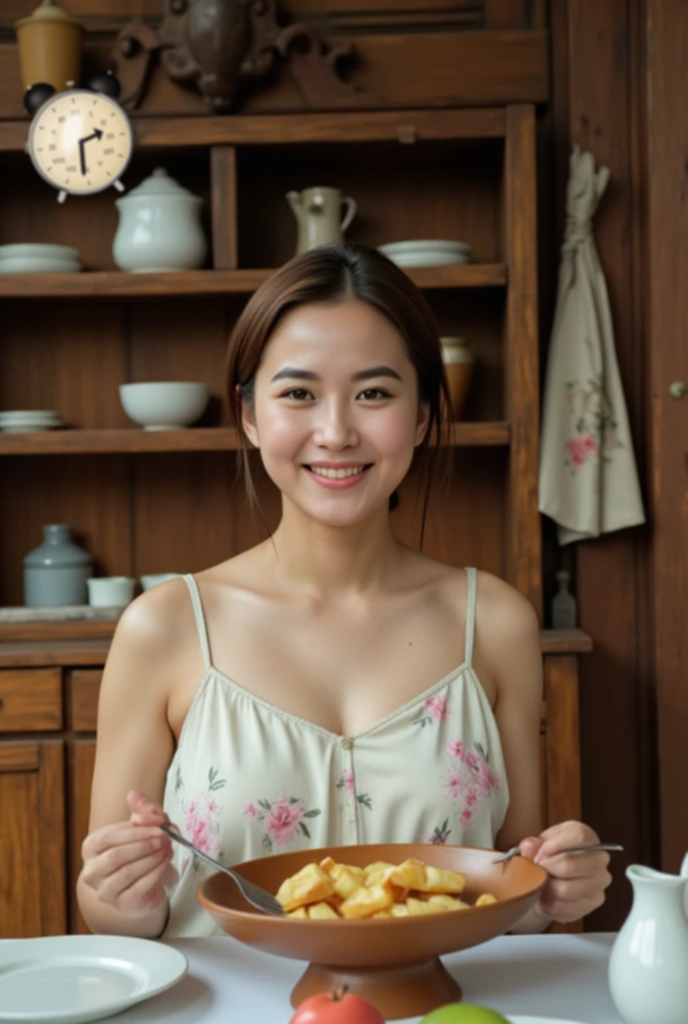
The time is 2:31
